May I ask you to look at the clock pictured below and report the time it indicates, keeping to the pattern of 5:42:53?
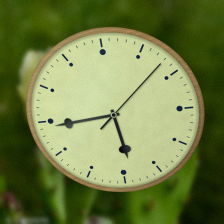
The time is 5:44:08
